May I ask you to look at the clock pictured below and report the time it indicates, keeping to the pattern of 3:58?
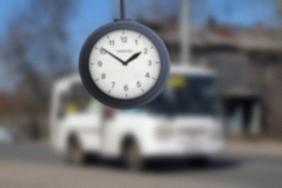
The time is 1:51
